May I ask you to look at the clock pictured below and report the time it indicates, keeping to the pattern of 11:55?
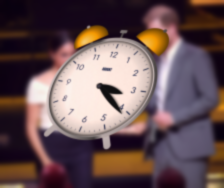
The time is 3:21
